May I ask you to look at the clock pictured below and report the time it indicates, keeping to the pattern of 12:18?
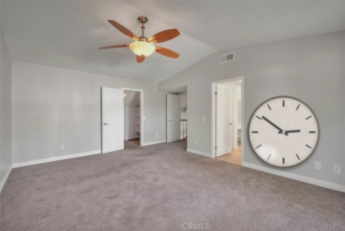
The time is 2:51
